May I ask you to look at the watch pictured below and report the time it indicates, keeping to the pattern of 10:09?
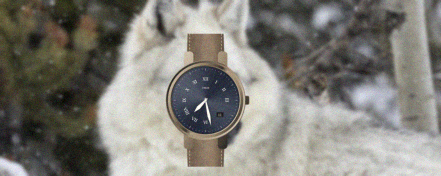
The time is 7:28
